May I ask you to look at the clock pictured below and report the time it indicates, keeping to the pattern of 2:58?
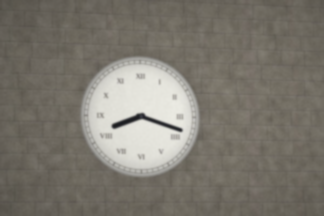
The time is 8:18
